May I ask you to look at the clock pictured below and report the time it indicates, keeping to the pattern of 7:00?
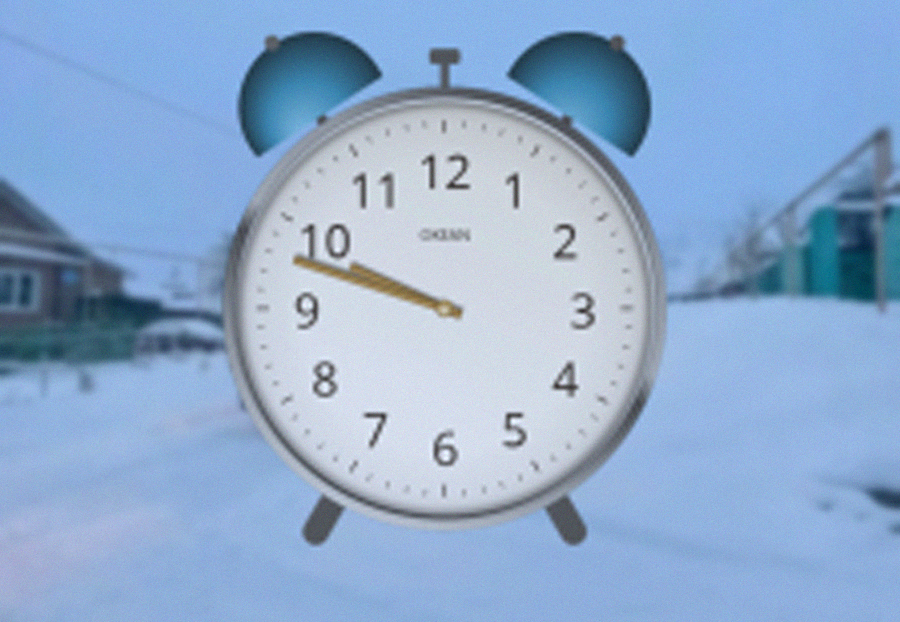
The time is 9:48
